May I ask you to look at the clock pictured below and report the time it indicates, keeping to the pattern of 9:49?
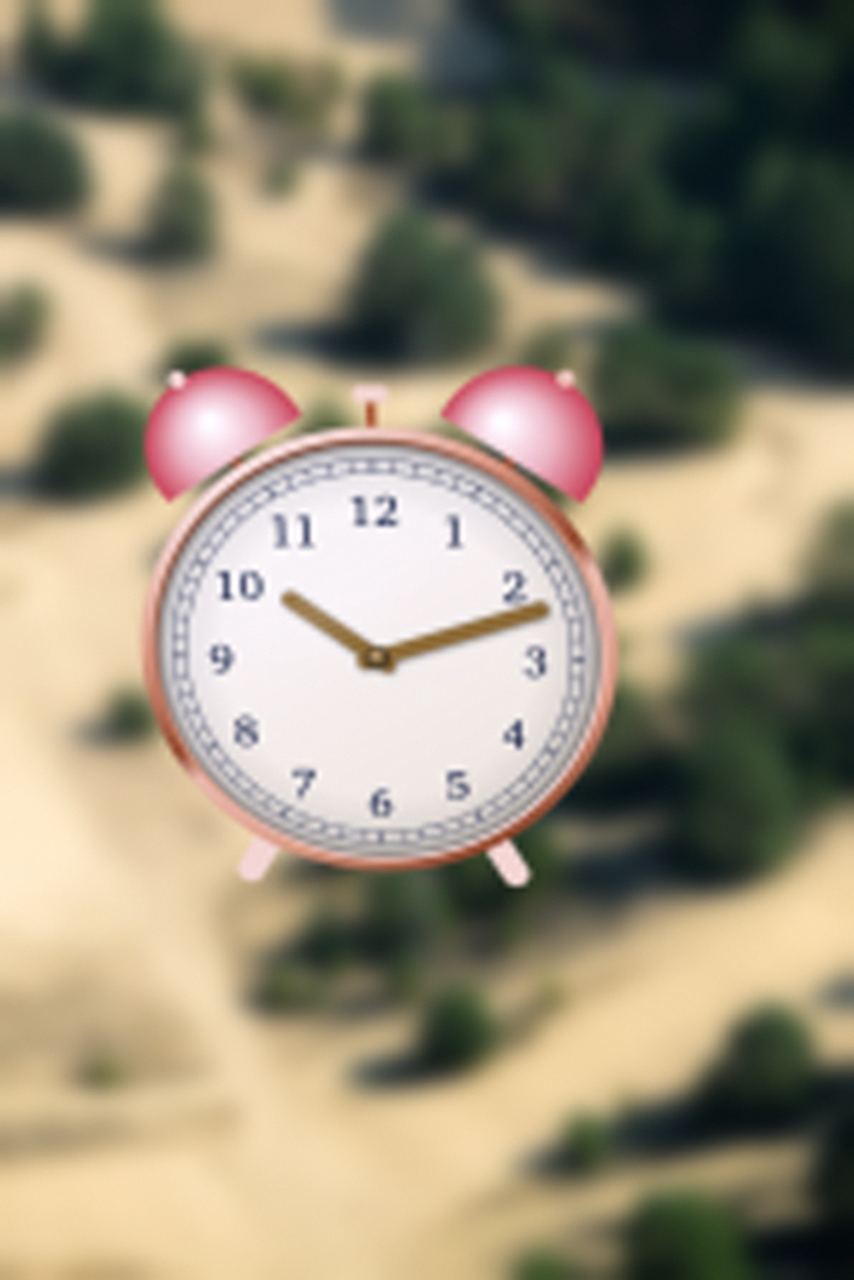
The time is 10:12
